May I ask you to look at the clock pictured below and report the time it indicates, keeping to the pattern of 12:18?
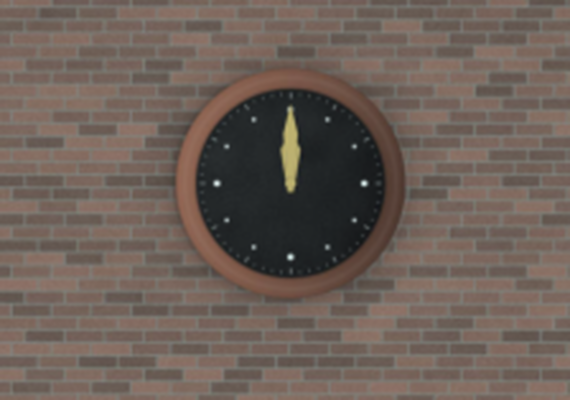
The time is 12:00
